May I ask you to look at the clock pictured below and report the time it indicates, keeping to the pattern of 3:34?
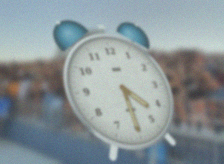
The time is 4:30
